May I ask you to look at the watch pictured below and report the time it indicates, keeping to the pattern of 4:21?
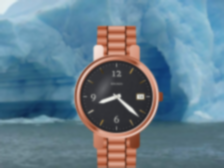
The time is 8:22
